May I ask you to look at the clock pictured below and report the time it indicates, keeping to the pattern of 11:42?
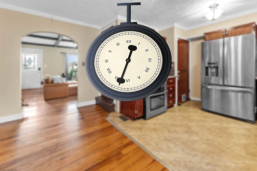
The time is 12:33
